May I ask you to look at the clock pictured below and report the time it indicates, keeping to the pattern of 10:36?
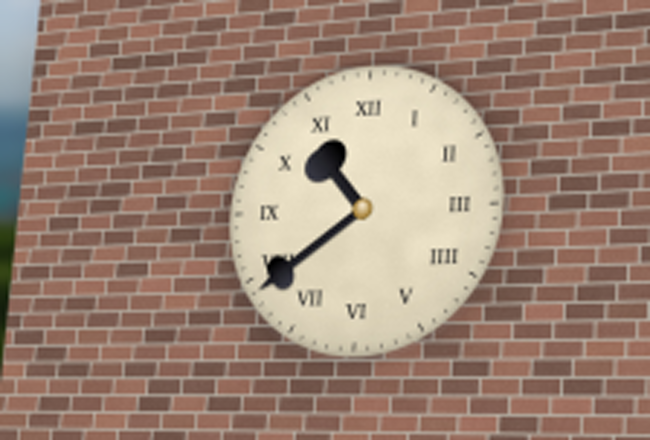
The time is 10:39
